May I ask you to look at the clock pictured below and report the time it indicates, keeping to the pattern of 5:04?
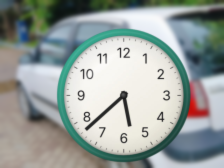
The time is 5:38
